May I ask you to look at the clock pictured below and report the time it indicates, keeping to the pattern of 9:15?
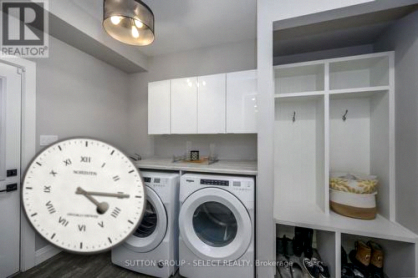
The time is 4:15
